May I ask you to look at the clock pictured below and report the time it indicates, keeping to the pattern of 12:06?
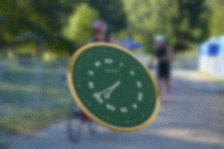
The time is 7:41
